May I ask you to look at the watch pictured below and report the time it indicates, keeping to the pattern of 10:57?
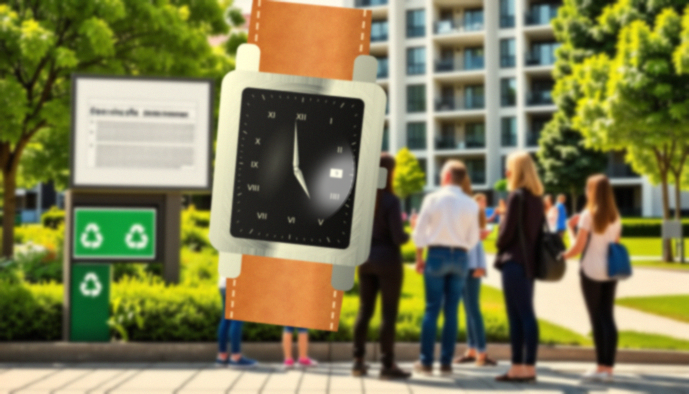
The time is 4:59
